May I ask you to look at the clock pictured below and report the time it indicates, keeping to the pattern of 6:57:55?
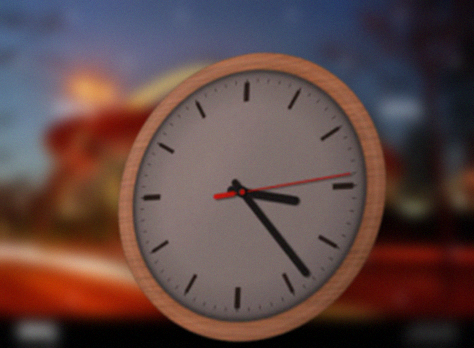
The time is 3:23:14
